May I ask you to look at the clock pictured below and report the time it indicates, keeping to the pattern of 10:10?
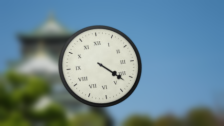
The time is 4:22
